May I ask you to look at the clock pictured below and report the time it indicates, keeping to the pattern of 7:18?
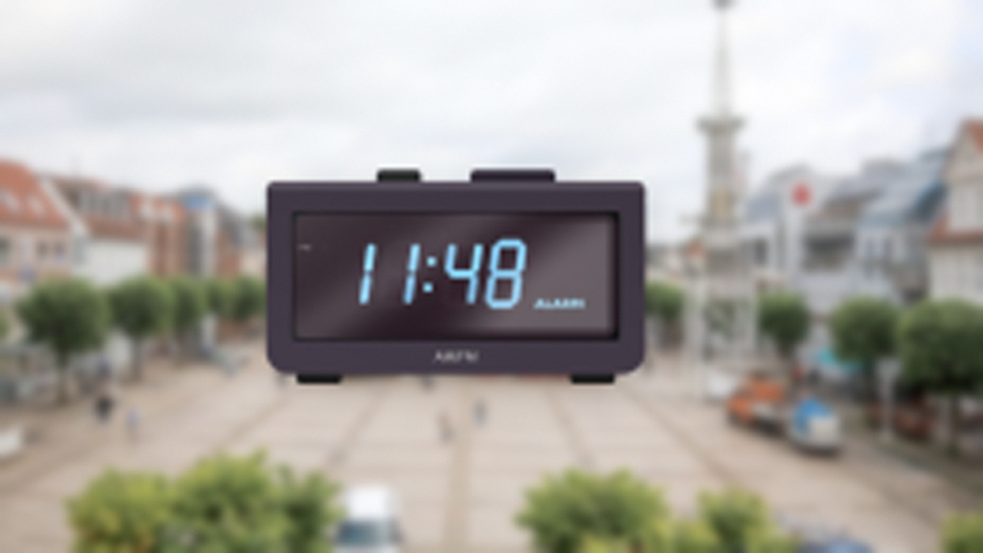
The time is 11:48
